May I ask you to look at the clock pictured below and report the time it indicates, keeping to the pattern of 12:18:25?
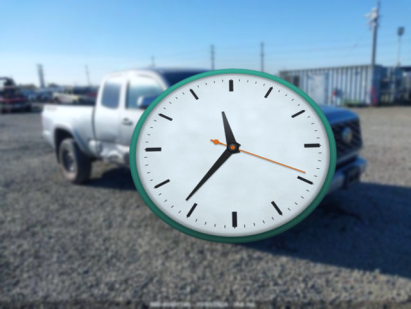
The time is 11:36:19
